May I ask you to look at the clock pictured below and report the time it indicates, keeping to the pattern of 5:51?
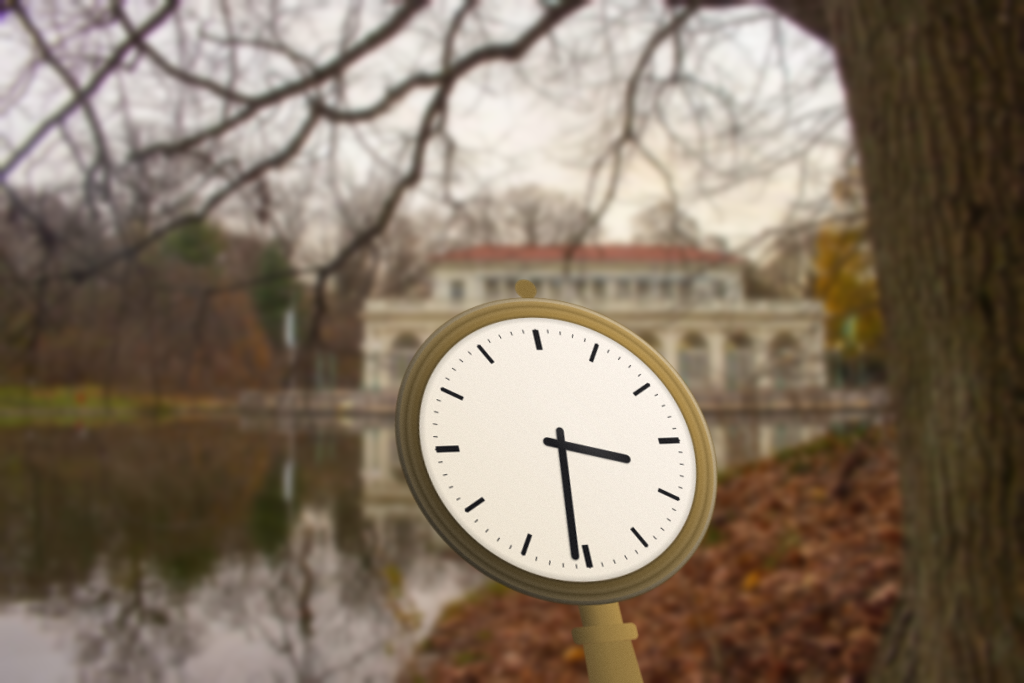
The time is 3:31
